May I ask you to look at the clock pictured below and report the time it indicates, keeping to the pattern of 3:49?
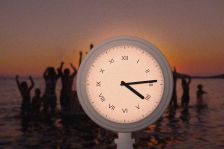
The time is 4:14
